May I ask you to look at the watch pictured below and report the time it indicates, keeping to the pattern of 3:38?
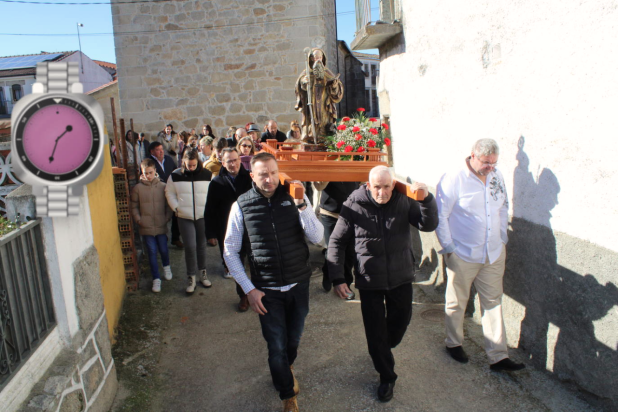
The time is 1:33
